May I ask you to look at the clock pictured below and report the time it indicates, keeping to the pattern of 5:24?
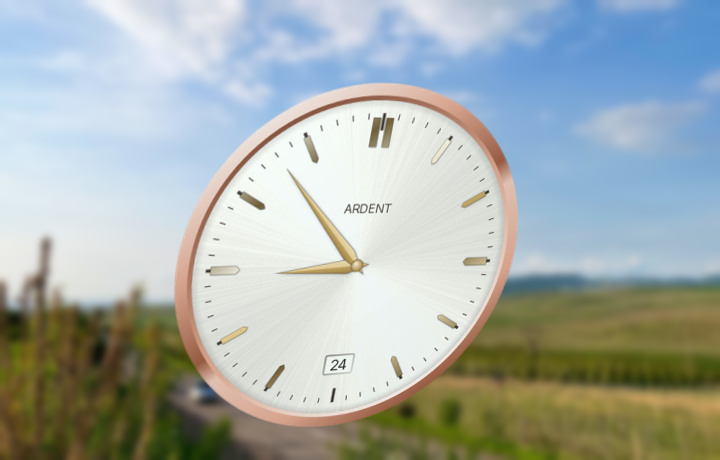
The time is 8:53
